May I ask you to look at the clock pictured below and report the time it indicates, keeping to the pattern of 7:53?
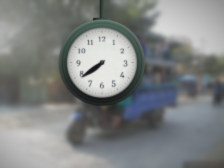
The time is 7:39
